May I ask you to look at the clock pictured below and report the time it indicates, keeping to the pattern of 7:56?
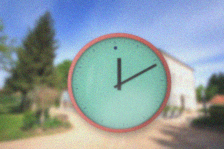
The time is 12:11
